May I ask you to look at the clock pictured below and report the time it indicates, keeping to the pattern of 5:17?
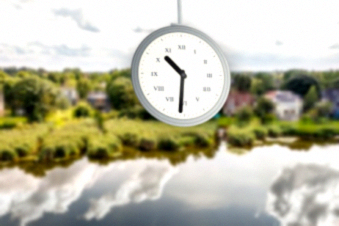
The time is 10:31
